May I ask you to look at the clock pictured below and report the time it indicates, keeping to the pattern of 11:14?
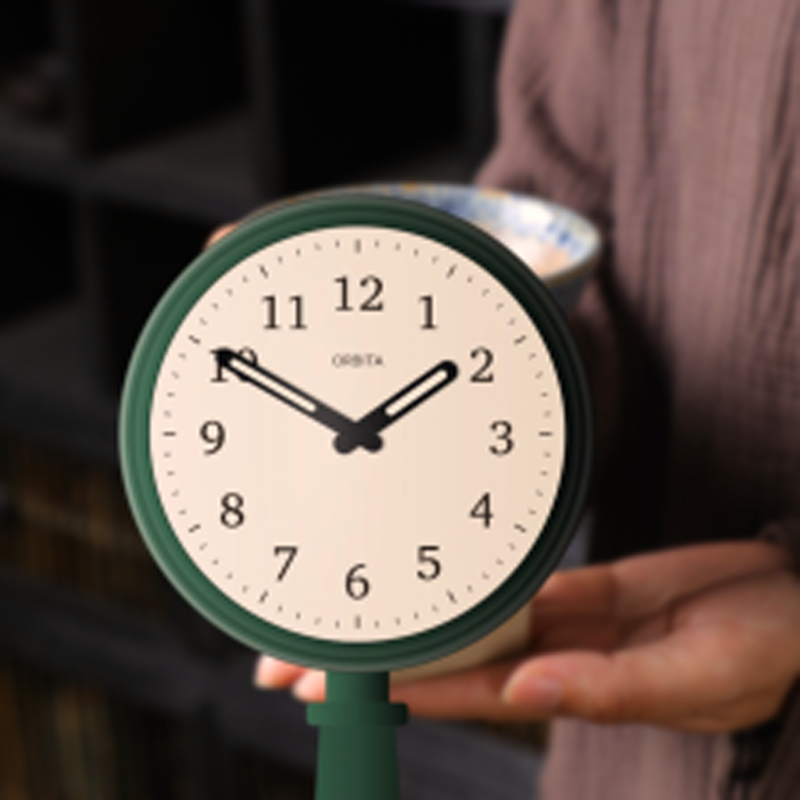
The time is 1:50
